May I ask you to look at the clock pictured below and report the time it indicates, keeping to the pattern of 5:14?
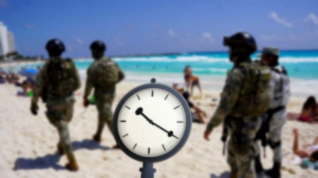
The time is 10:20
